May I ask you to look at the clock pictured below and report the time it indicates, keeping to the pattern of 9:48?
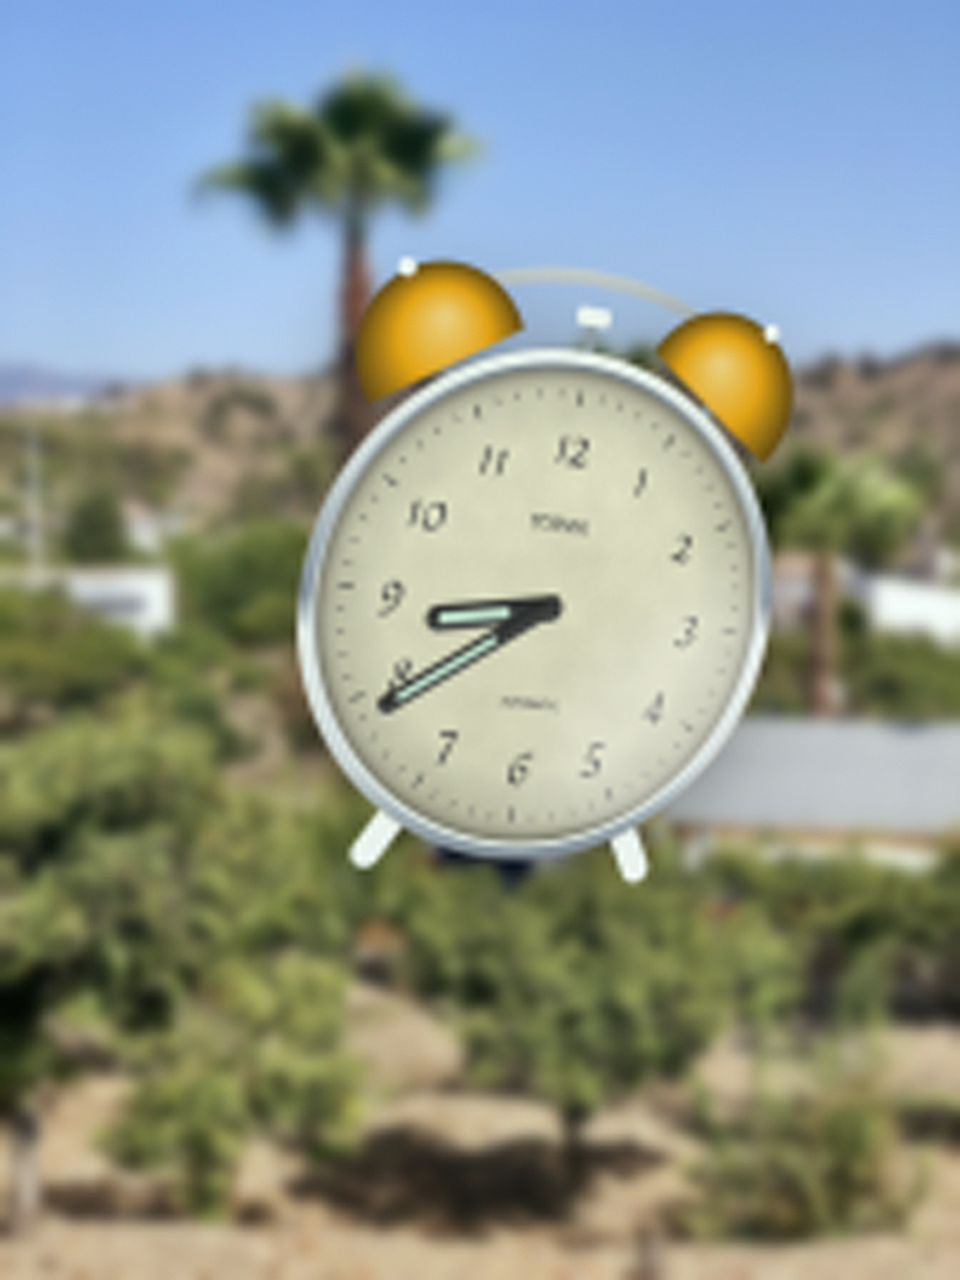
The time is 8:39
